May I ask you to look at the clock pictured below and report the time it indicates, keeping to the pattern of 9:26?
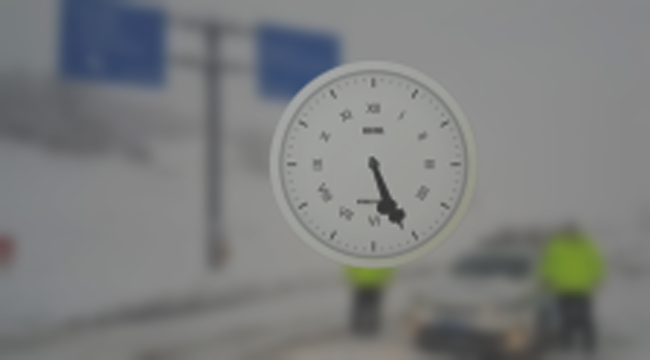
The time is 5:26
